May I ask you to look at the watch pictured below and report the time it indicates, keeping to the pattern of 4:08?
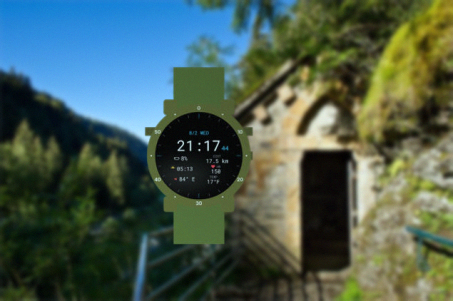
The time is 21:17
